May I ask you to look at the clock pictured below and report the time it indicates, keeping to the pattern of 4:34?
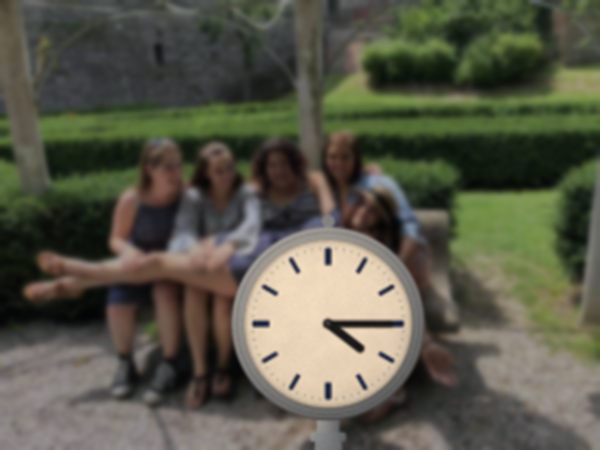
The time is 4:15
